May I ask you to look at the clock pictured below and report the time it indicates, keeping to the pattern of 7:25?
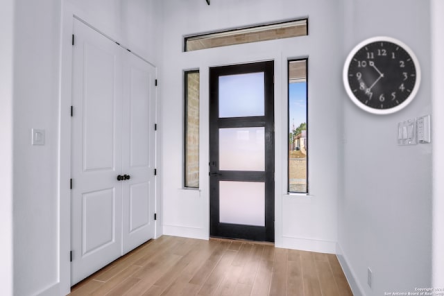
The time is 10:37
